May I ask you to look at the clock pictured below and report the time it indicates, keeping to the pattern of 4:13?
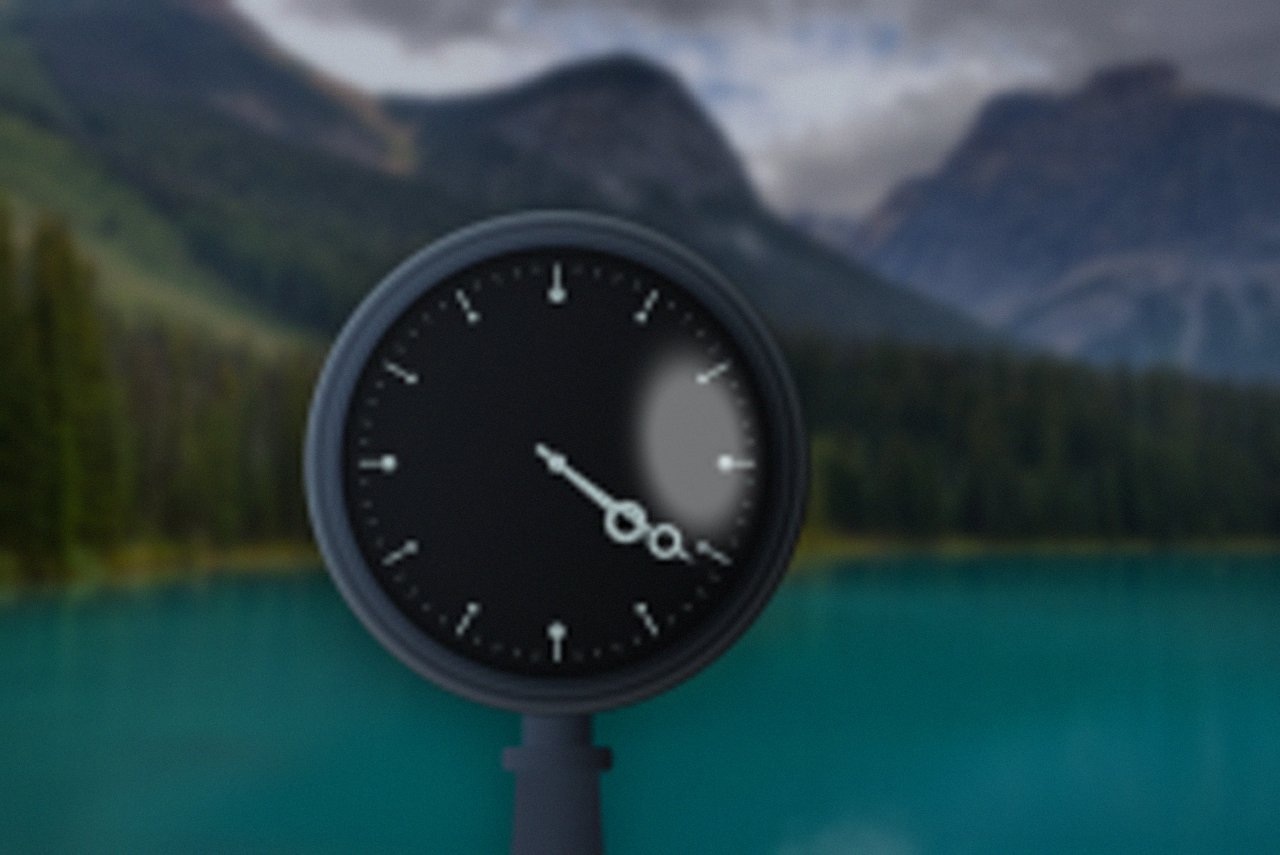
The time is 4:21
